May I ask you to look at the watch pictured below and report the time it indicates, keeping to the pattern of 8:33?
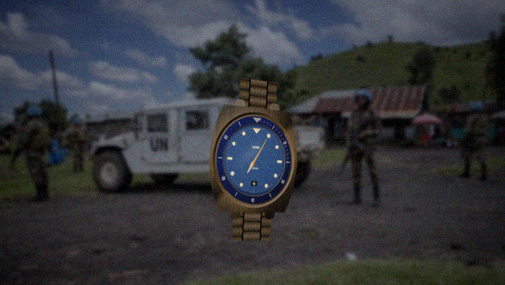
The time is 7:05
